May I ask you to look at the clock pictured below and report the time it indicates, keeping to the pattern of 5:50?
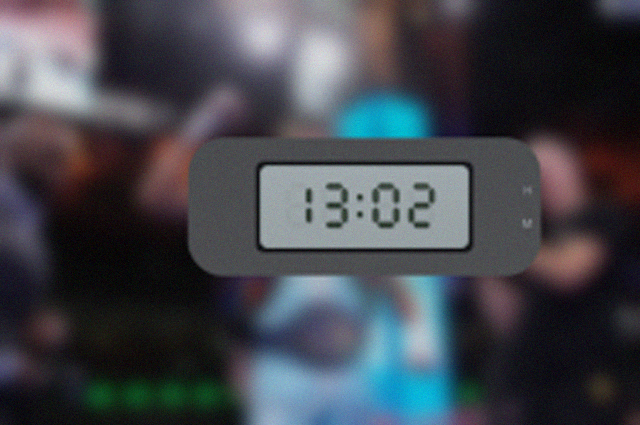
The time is 13:02
